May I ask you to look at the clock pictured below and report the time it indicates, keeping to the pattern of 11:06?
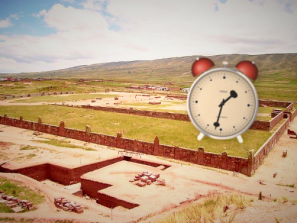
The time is 1:32
